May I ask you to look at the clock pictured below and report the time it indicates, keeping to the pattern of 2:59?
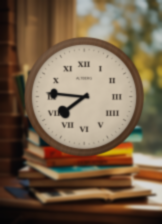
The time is 7:46
